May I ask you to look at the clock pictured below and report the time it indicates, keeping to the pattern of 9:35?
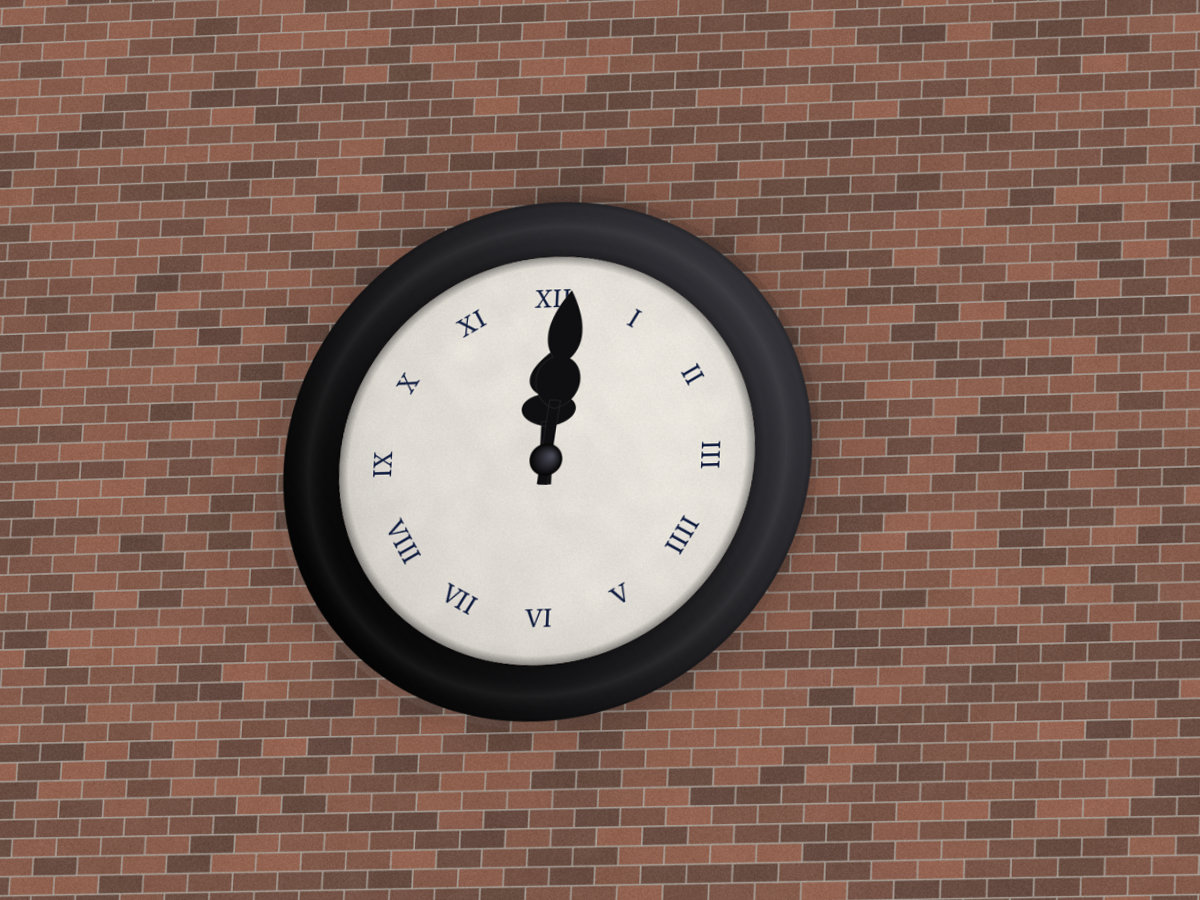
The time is 12:01
